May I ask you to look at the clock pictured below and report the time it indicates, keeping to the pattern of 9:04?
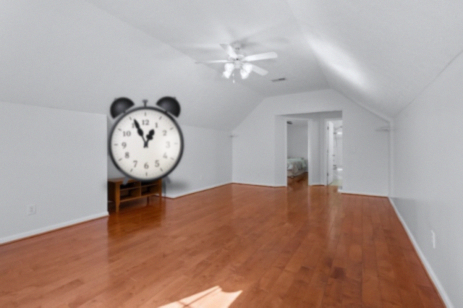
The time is 12:56
